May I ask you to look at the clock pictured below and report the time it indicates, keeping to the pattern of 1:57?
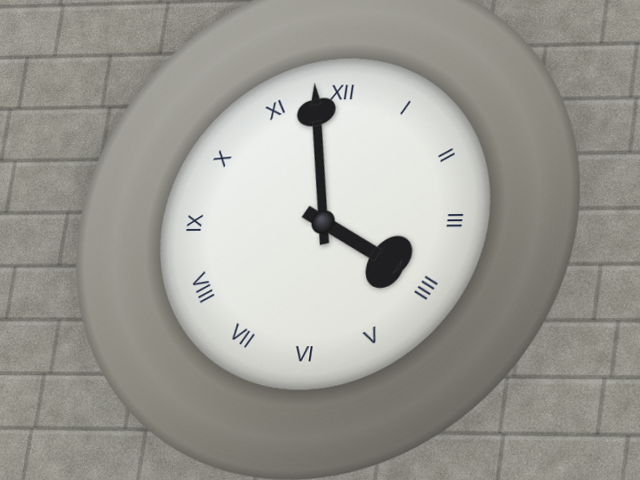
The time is 3:58
